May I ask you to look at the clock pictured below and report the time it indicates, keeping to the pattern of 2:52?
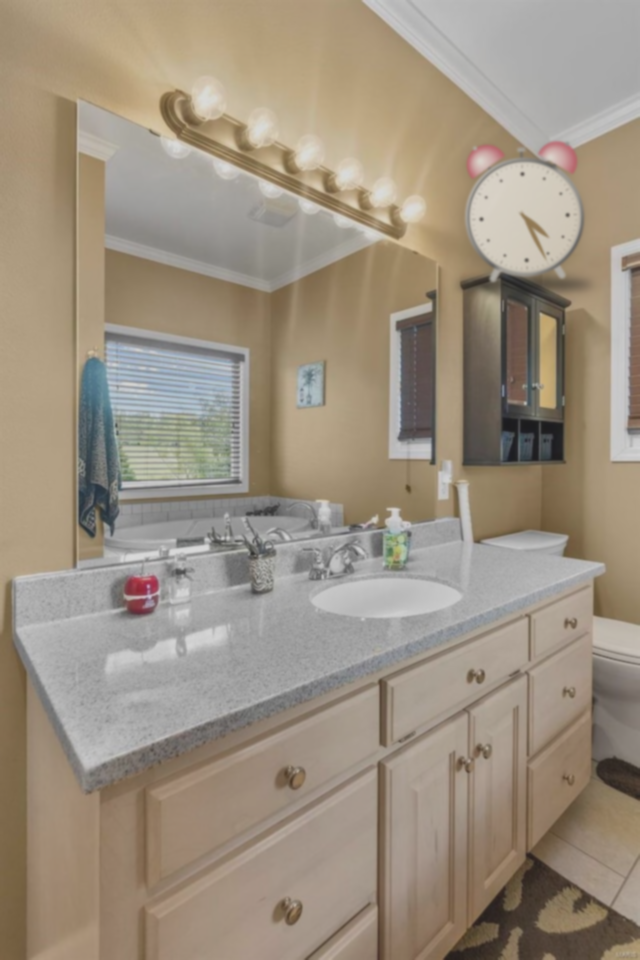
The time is 4:26
